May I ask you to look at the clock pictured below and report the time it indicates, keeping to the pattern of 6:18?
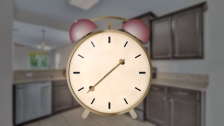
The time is 1:38
